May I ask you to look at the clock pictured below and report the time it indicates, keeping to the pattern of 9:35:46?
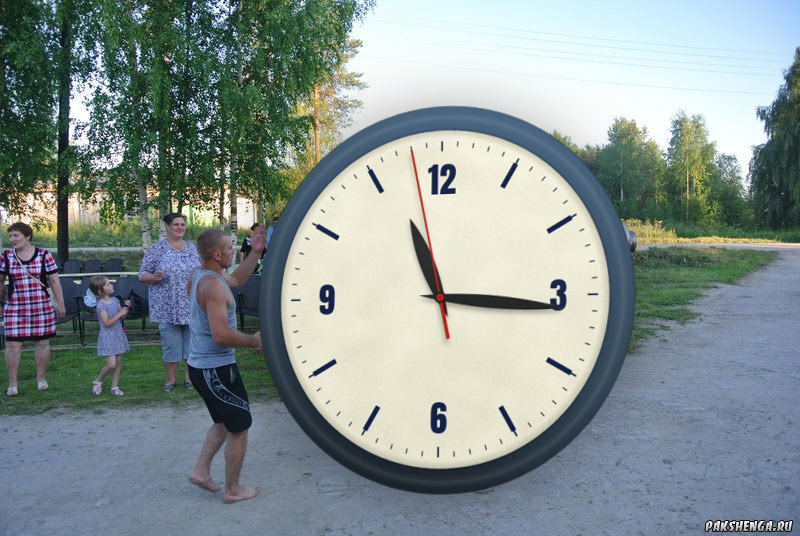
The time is 11:15:58
